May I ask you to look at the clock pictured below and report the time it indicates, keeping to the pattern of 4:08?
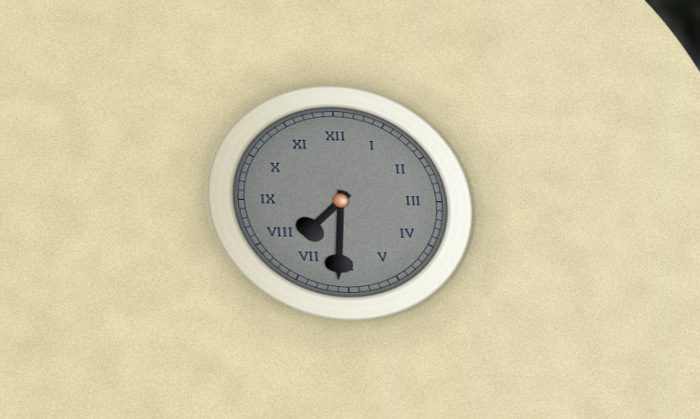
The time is 7:31
